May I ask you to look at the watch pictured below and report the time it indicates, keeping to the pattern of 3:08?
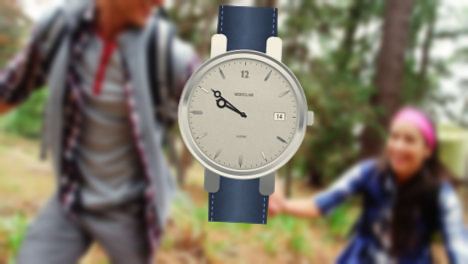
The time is 9:51
